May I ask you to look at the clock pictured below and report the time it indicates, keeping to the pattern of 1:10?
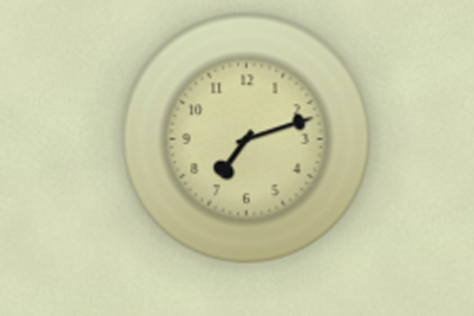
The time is 7:12
